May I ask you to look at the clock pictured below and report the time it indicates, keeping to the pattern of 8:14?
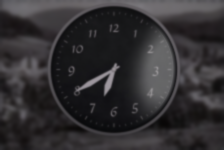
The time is 6:40
